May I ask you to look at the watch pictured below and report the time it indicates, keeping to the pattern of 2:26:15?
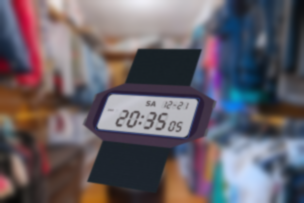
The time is 20:35:05
